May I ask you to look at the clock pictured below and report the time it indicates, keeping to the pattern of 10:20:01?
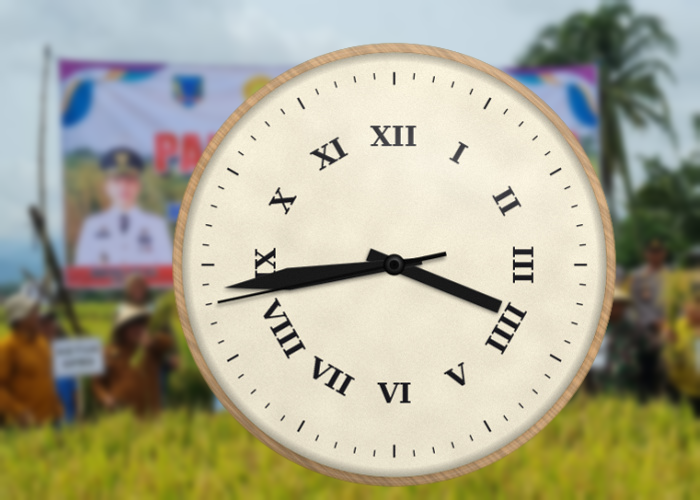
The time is 3:43:43
